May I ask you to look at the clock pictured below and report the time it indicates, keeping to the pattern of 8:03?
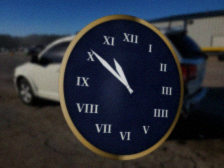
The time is 10:51
